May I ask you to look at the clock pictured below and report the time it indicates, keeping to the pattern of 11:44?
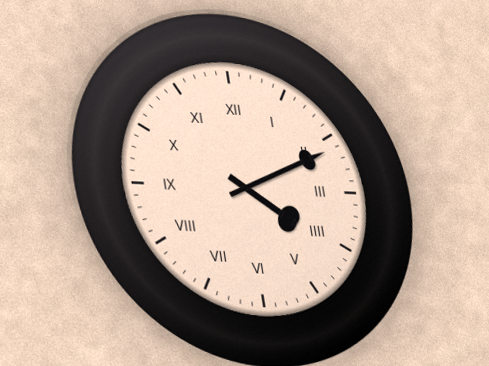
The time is 4:11
